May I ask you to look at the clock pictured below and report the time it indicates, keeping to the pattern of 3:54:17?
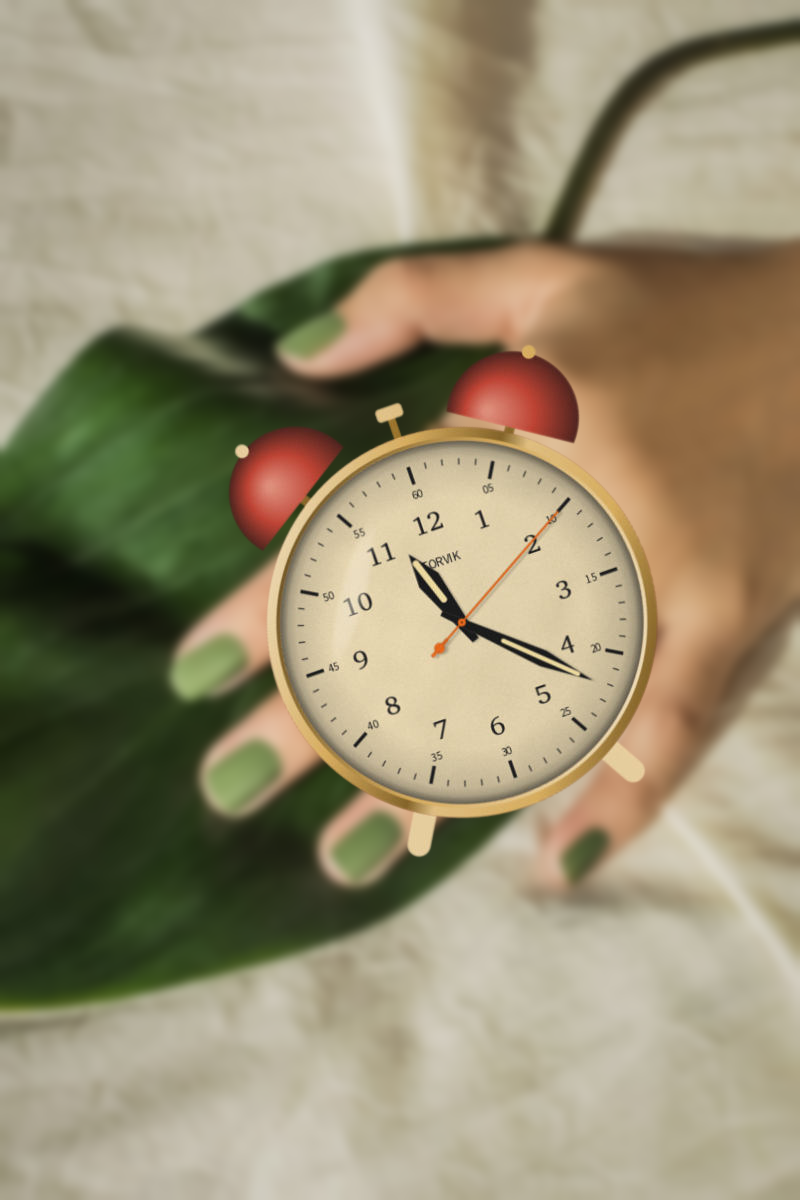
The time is 11:22:10
